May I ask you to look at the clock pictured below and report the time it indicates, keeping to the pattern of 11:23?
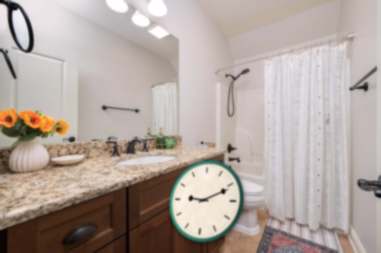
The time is 9:11
